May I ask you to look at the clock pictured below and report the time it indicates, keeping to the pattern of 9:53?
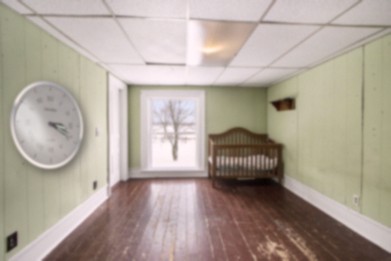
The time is 3:19
